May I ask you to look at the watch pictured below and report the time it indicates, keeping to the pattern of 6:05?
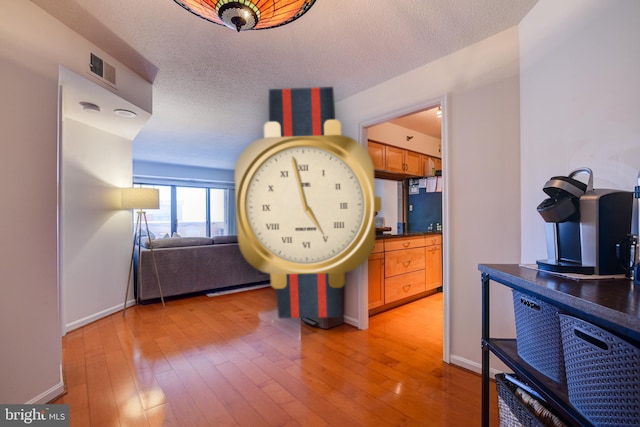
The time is 4:58
